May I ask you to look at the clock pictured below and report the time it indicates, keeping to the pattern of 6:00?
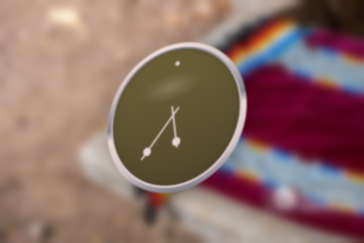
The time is 5:36
